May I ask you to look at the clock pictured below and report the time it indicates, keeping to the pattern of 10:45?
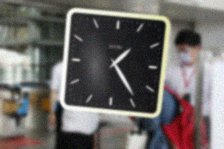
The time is 1:24
